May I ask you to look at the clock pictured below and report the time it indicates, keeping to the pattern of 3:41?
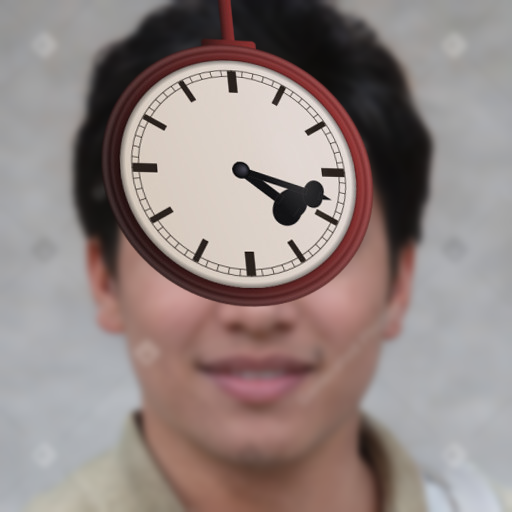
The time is 4:18
